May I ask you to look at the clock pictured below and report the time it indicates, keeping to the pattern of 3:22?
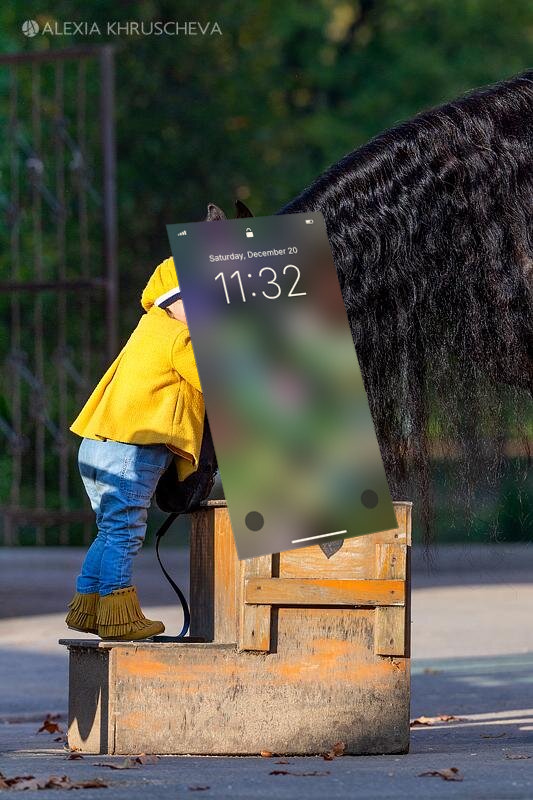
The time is 11:32
